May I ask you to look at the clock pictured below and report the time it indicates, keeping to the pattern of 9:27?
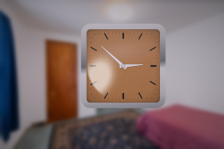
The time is 2:52
